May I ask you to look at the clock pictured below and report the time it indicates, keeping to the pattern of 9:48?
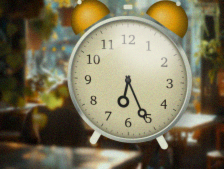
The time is 6:26
